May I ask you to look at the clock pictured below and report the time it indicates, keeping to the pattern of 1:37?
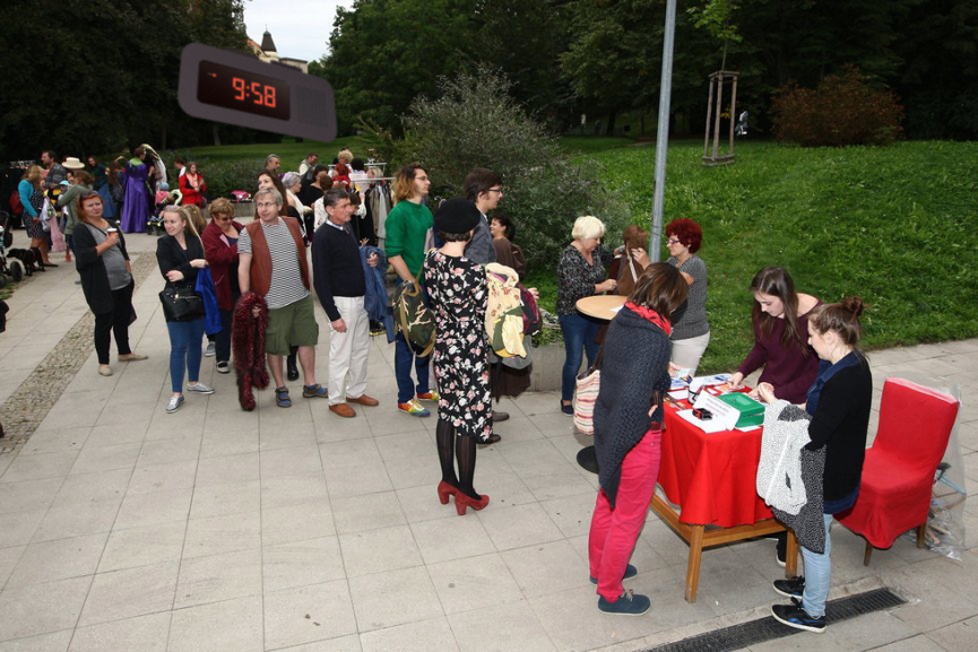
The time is 9:58
